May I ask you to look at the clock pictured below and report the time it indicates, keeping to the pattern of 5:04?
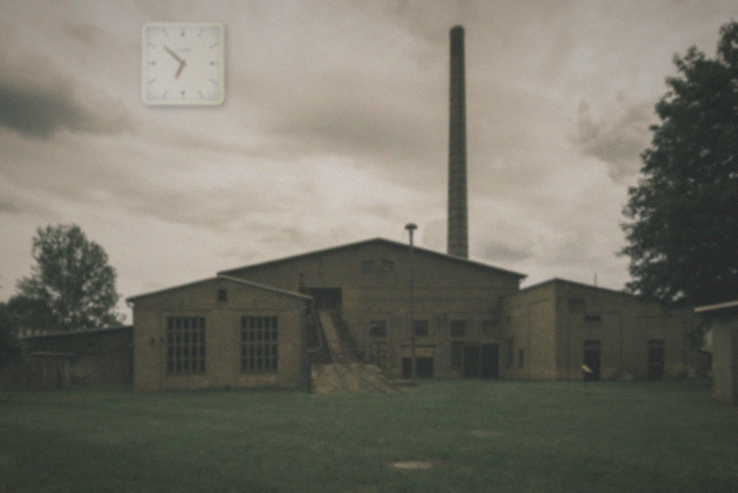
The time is 6:52
